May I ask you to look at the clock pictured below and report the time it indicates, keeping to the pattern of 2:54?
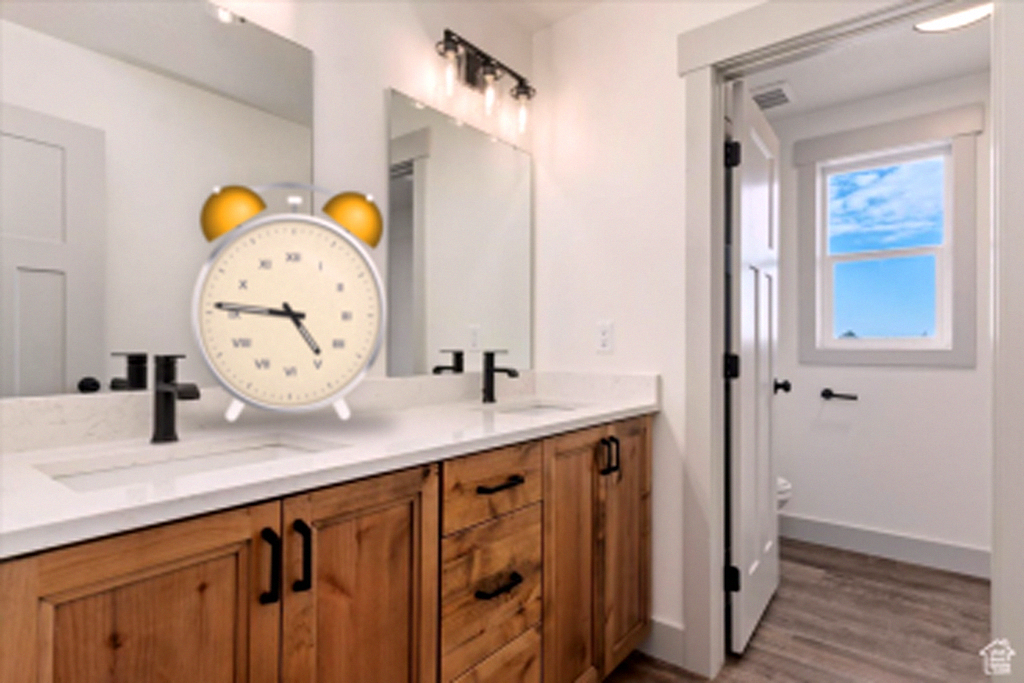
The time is 4:46
